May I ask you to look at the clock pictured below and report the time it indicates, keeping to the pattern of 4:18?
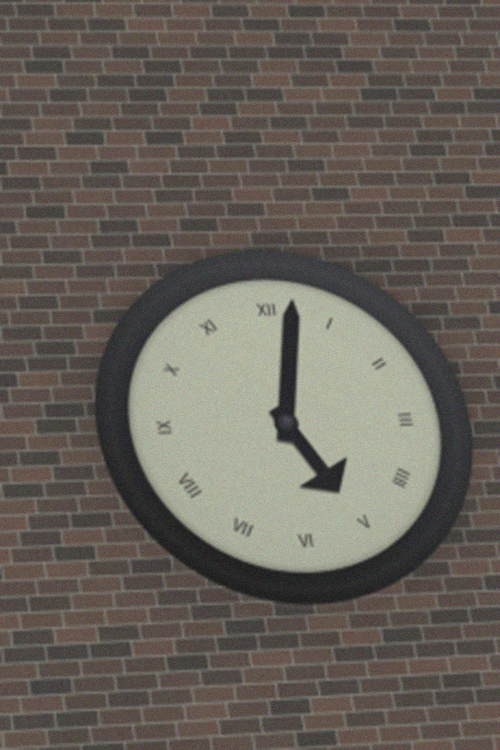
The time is 5:02
